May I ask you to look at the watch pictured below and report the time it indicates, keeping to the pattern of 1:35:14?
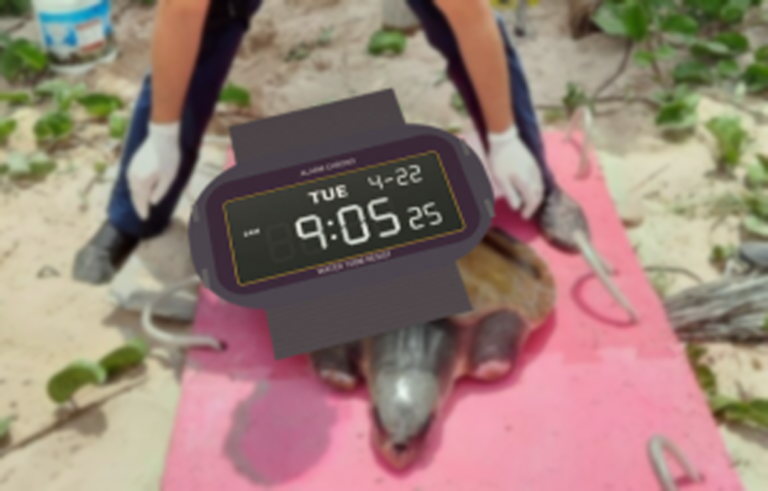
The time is 9:05:25
